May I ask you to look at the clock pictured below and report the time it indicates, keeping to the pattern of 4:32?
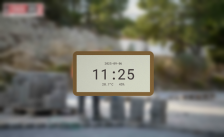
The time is 11:25
